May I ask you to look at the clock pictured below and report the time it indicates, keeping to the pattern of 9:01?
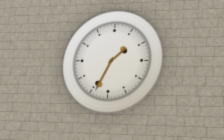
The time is 1:34
